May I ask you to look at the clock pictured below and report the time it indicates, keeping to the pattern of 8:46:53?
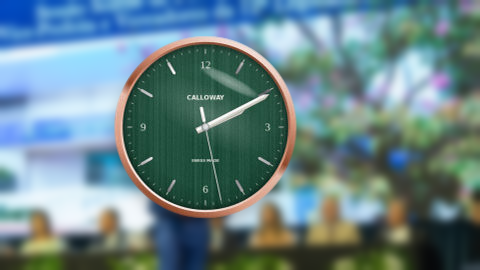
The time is 2:10:28
